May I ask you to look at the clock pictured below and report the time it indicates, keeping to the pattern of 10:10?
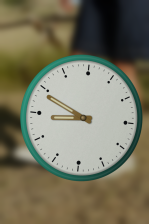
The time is 8:49
